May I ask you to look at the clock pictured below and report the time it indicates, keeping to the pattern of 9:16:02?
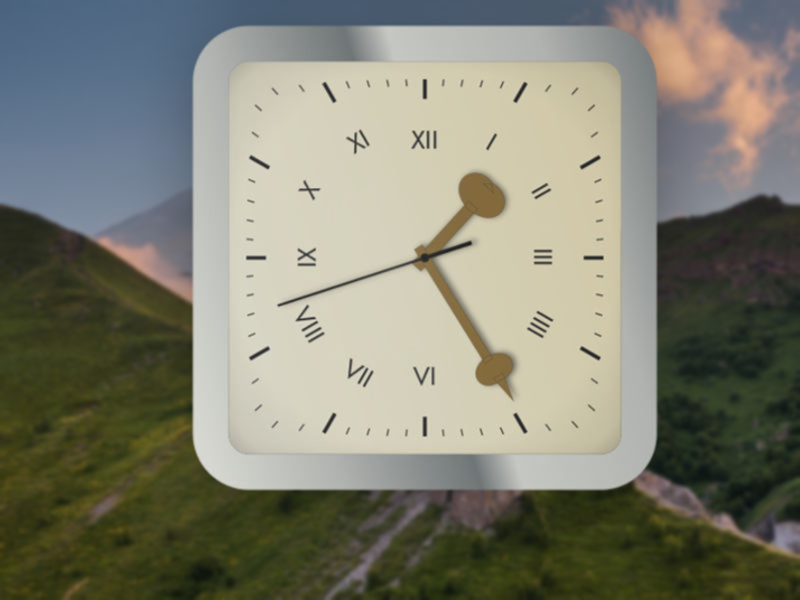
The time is 1:24:42
